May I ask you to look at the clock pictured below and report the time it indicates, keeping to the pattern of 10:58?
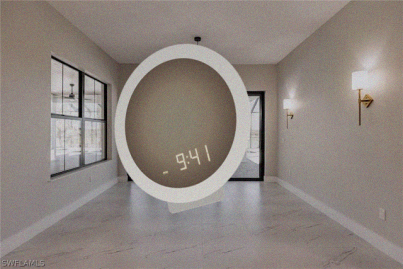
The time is 9:41
